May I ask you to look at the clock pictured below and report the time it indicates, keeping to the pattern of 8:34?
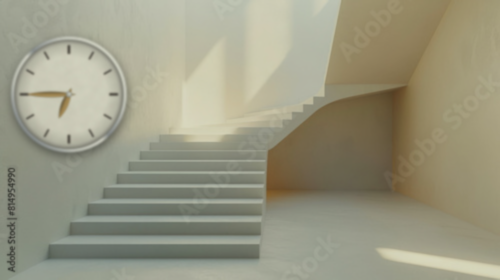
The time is 6:45
